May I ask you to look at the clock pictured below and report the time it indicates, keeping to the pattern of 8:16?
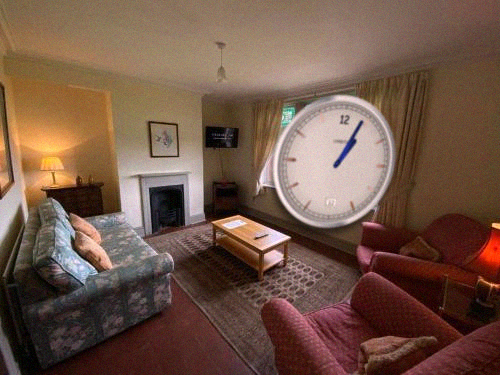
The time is 1:04
